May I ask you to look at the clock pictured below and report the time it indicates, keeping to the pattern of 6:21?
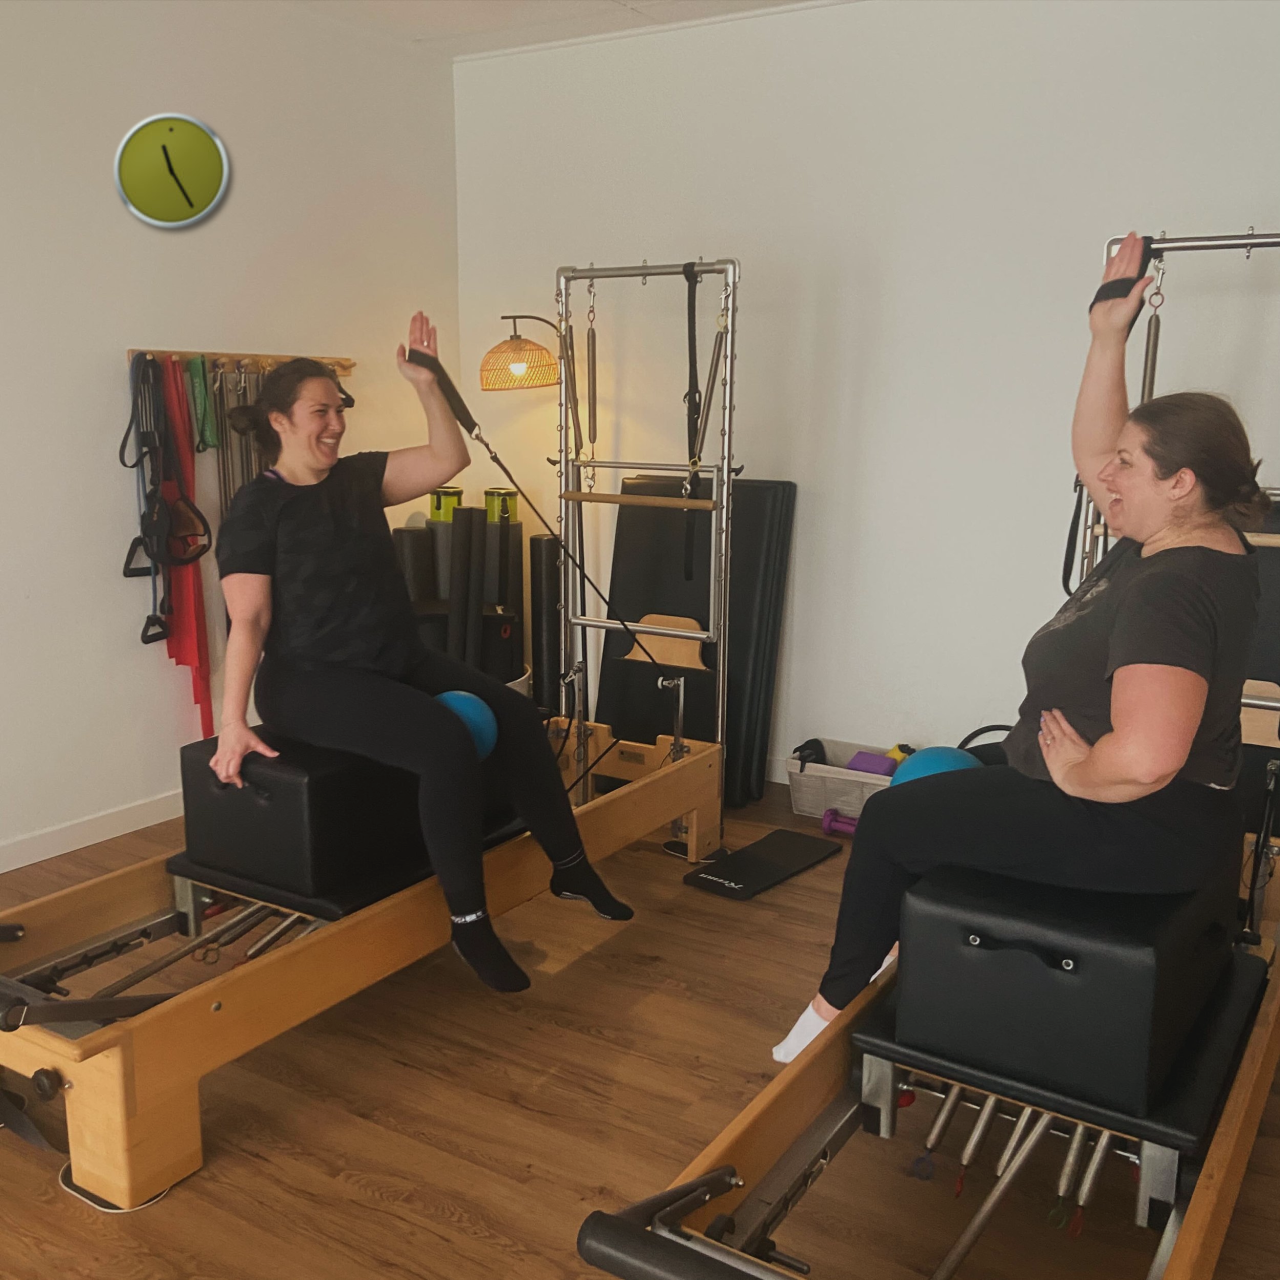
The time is 11:25
